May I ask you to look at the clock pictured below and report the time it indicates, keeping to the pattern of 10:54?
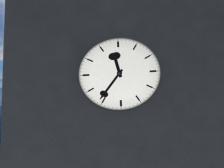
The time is 11:36
